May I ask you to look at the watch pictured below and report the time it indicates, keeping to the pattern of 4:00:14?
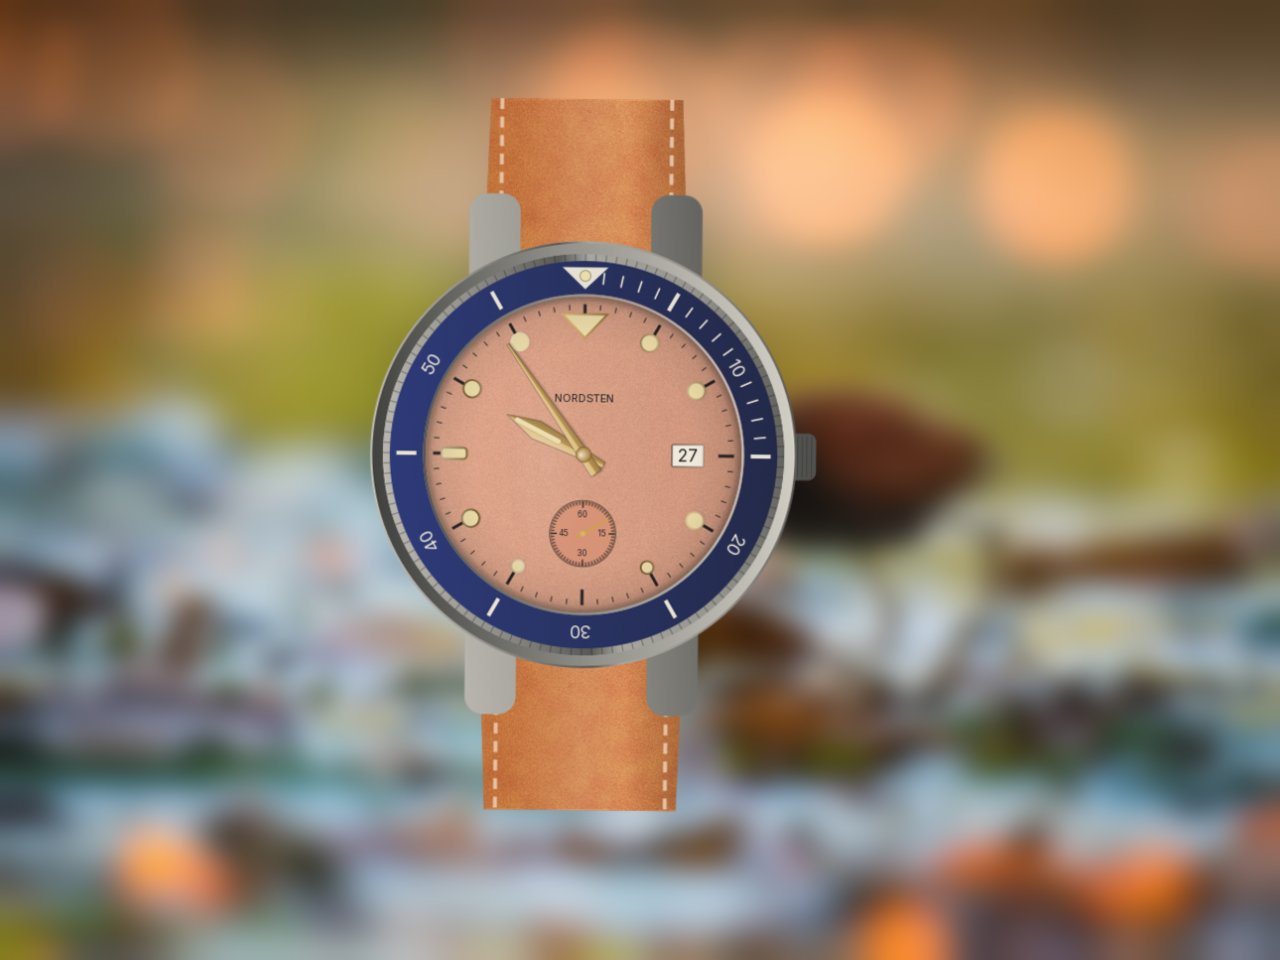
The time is 9:54:10
